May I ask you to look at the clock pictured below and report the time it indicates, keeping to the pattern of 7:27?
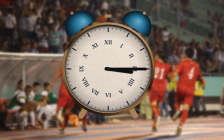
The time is 3:15
